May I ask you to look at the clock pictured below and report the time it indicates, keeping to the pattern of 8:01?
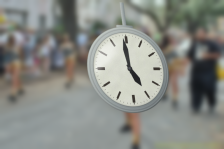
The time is 4:59
